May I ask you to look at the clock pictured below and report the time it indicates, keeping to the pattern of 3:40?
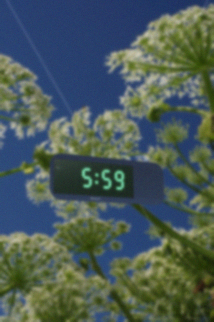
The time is 5:59
